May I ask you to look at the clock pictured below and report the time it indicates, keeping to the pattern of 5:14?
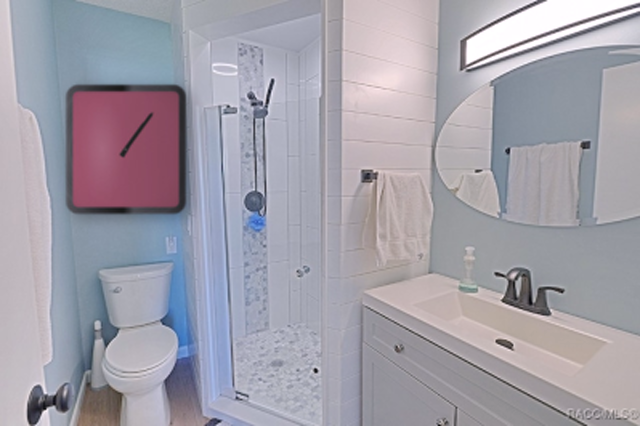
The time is 1:06
